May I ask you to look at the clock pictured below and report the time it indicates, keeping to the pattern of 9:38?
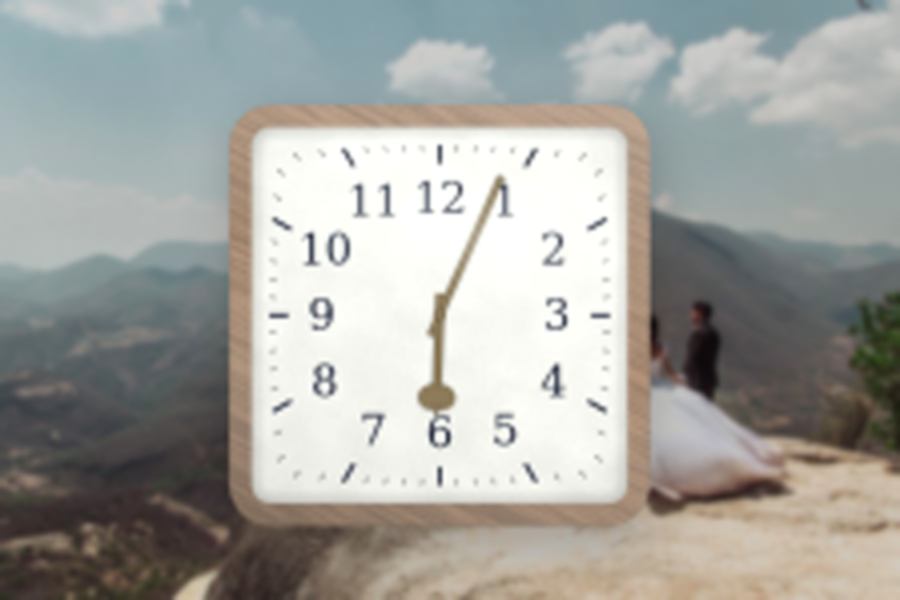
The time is 6:04
